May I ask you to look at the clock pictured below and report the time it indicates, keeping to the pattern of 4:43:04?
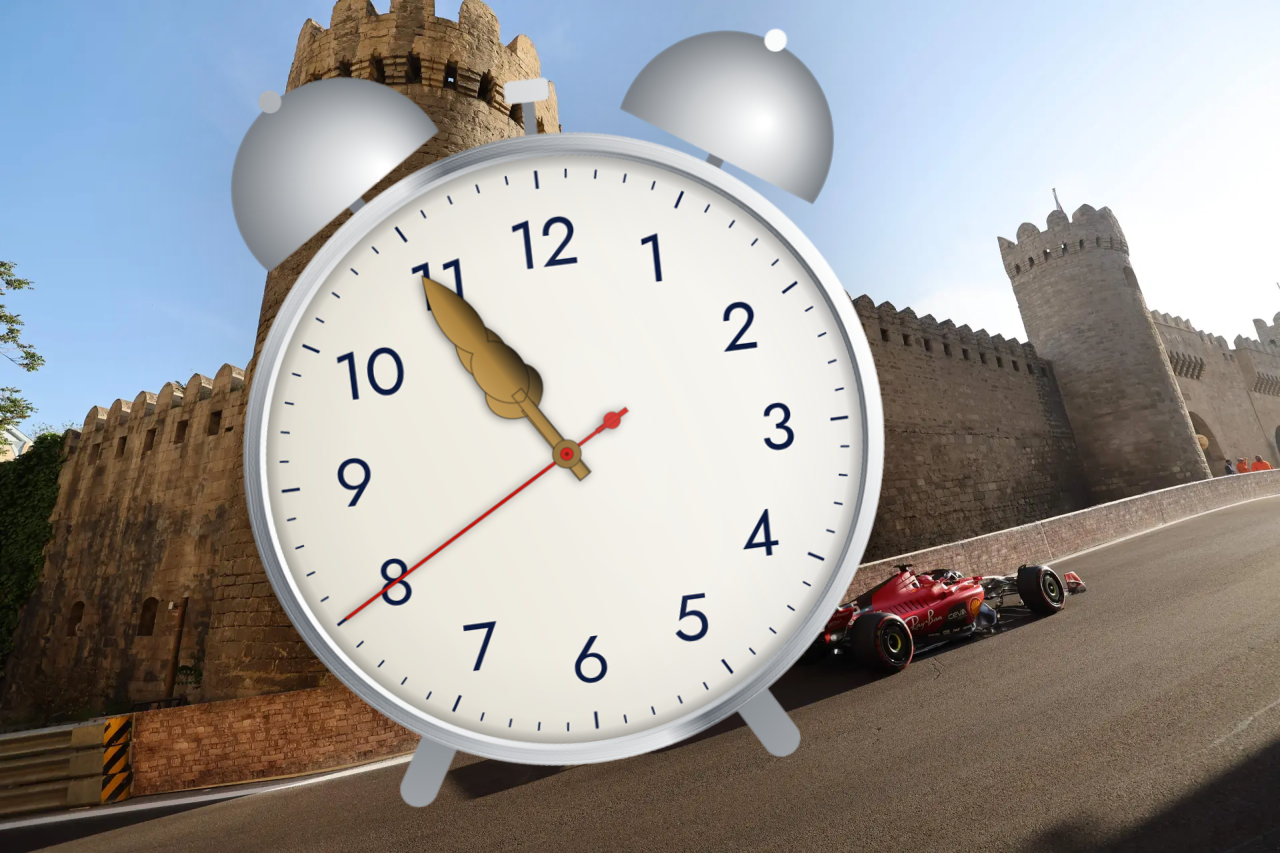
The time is 10:54:40
